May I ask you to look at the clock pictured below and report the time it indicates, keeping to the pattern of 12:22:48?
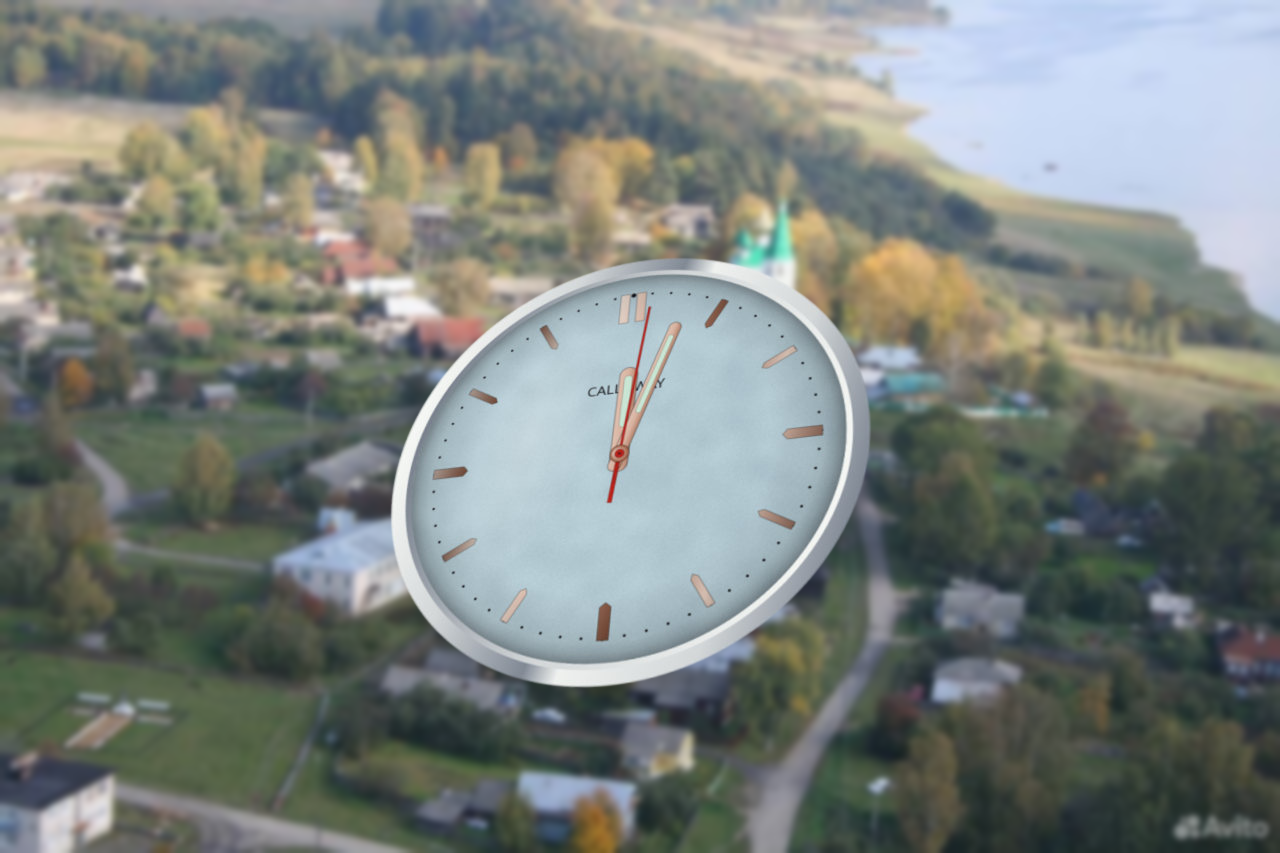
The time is 12:03:01
